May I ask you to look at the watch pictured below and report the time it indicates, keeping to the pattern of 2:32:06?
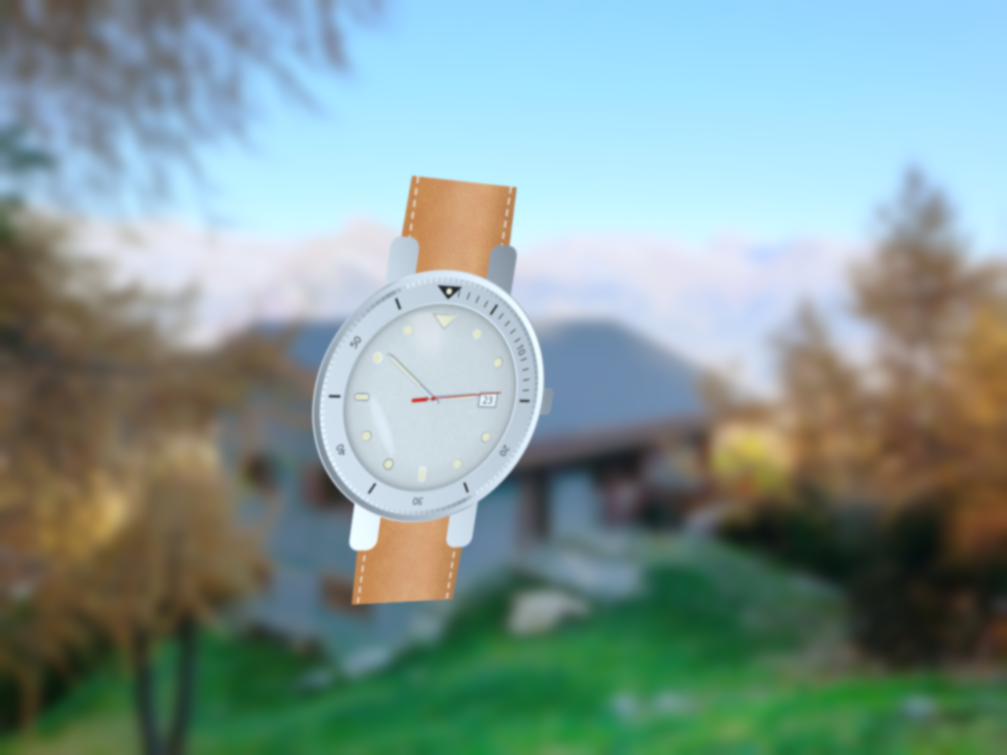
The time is 2:51:14
